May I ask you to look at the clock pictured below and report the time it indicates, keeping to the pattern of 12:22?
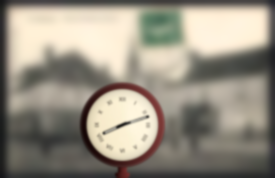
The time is 8:12
